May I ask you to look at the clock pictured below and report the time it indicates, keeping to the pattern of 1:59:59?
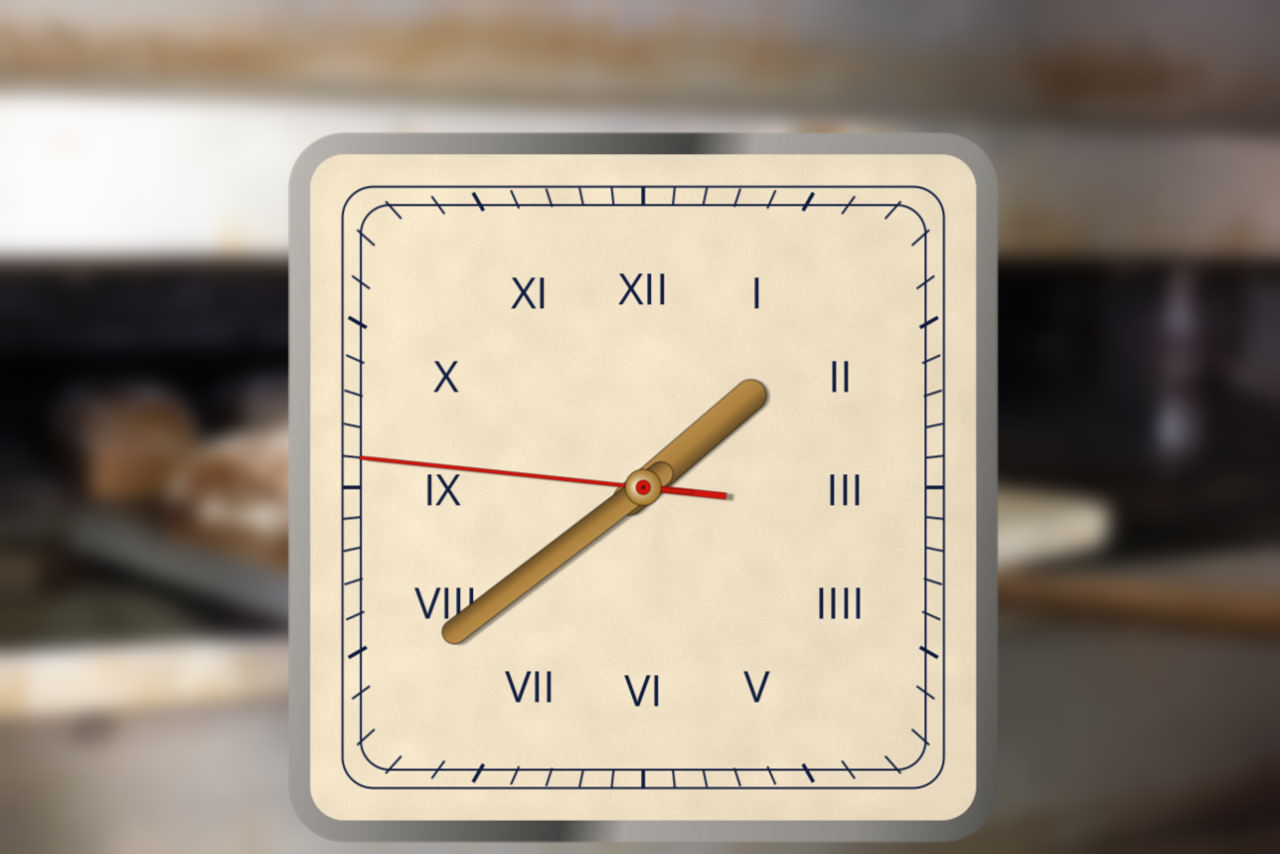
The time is 1:38:46
